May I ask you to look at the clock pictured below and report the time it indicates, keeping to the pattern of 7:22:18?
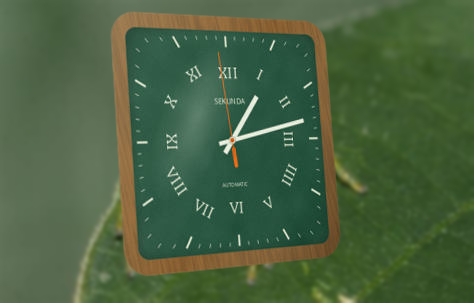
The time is 1:12:59
